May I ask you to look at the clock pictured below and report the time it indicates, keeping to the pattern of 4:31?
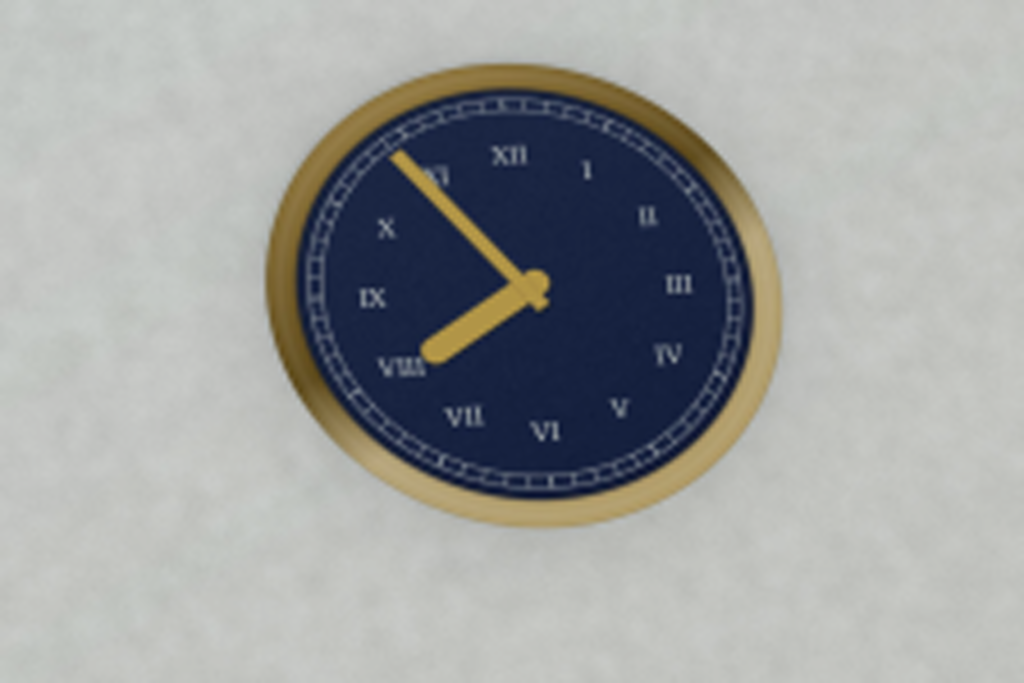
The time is 7:54
